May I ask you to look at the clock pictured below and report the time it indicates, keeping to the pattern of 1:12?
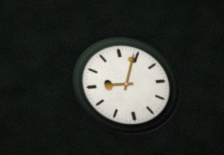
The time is 9:04
